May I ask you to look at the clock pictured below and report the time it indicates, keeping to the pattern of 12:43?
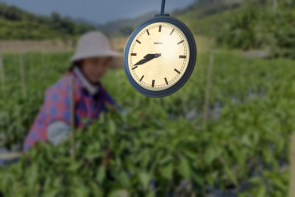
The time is 8:41
